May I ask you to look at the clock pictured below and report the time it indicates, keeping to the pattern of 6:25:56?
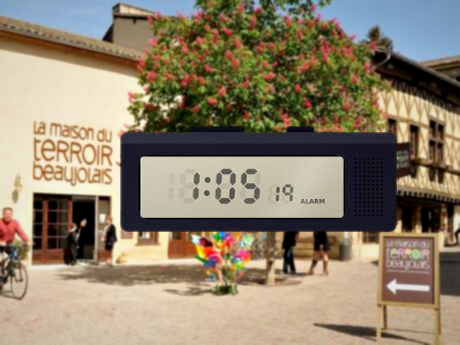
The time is 1:05:19
